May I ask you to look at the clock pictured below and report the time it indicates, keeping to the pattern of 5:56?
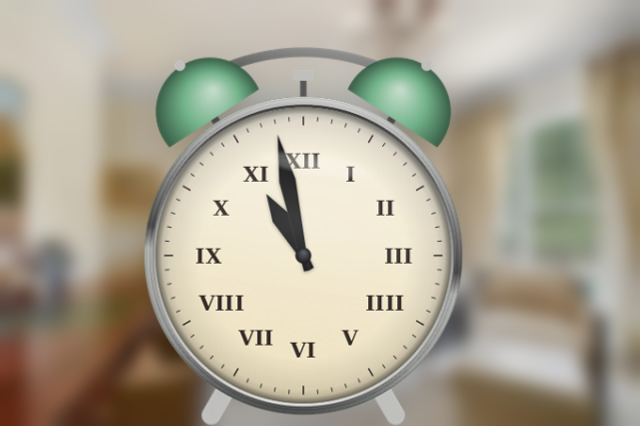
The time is 10:58
